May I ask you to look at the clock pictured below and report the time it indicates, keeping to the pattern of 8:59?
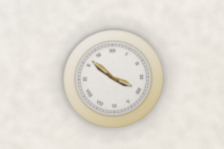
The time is 3:52
